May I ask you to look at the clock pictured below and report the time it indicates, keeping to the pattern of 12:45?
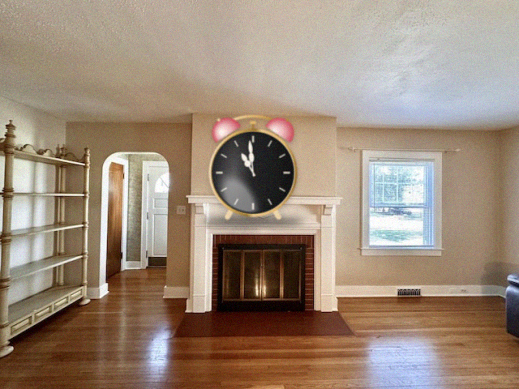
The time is 10:59
